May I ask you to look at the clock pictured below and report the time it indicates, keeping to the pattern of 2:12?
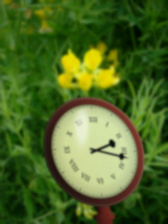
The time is 2:17
